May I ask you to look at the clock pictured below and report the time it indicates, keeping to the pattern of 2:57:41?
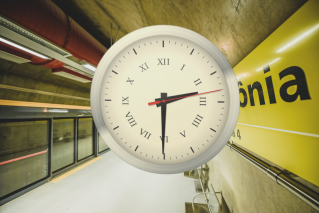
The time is 2:30:13
